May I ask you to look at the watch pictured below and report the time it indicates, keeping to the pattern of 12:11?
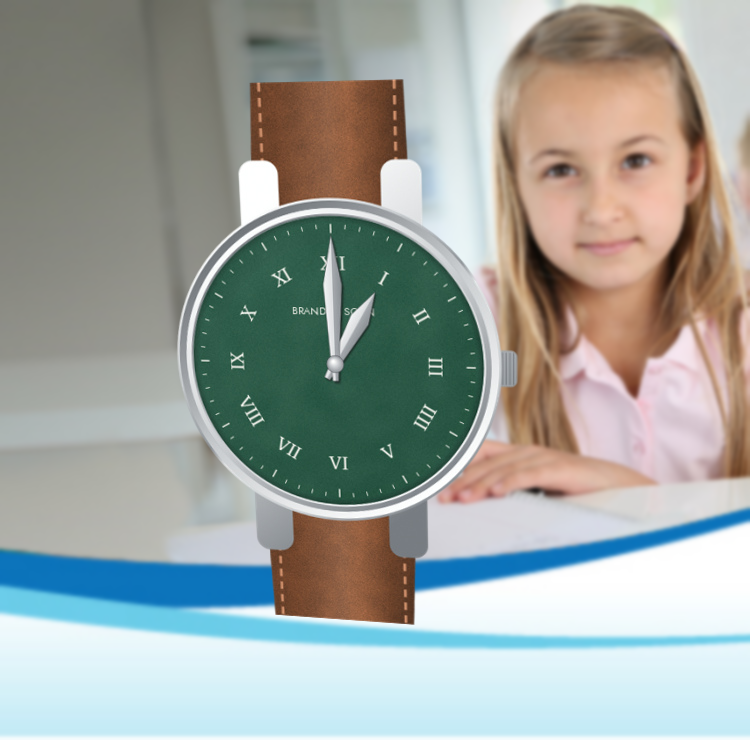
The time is 1:00
